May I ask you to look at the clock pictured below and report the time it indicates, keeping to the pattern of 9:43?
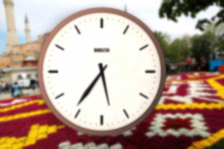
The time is 5:36
